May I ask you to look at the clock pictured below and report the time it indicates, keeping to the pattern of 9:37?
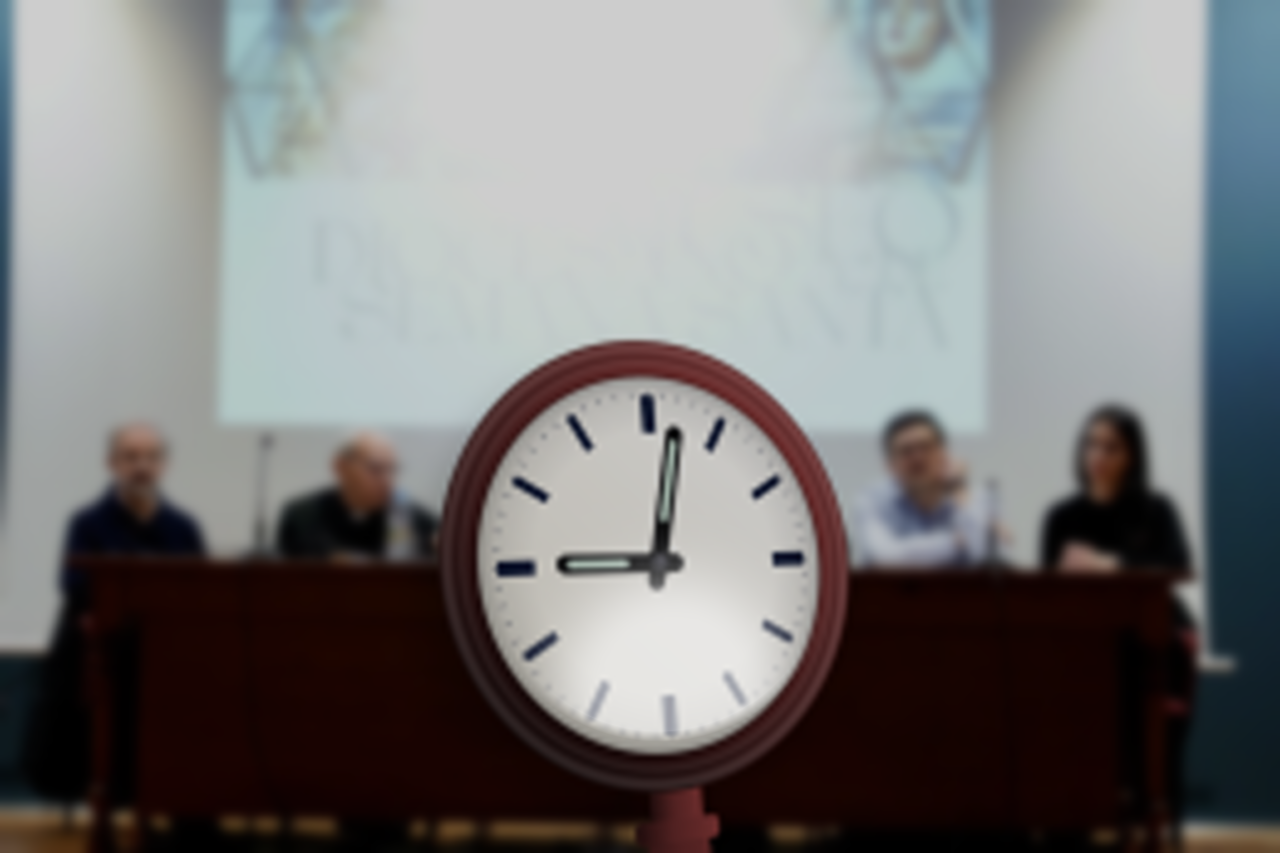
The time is 9:02
